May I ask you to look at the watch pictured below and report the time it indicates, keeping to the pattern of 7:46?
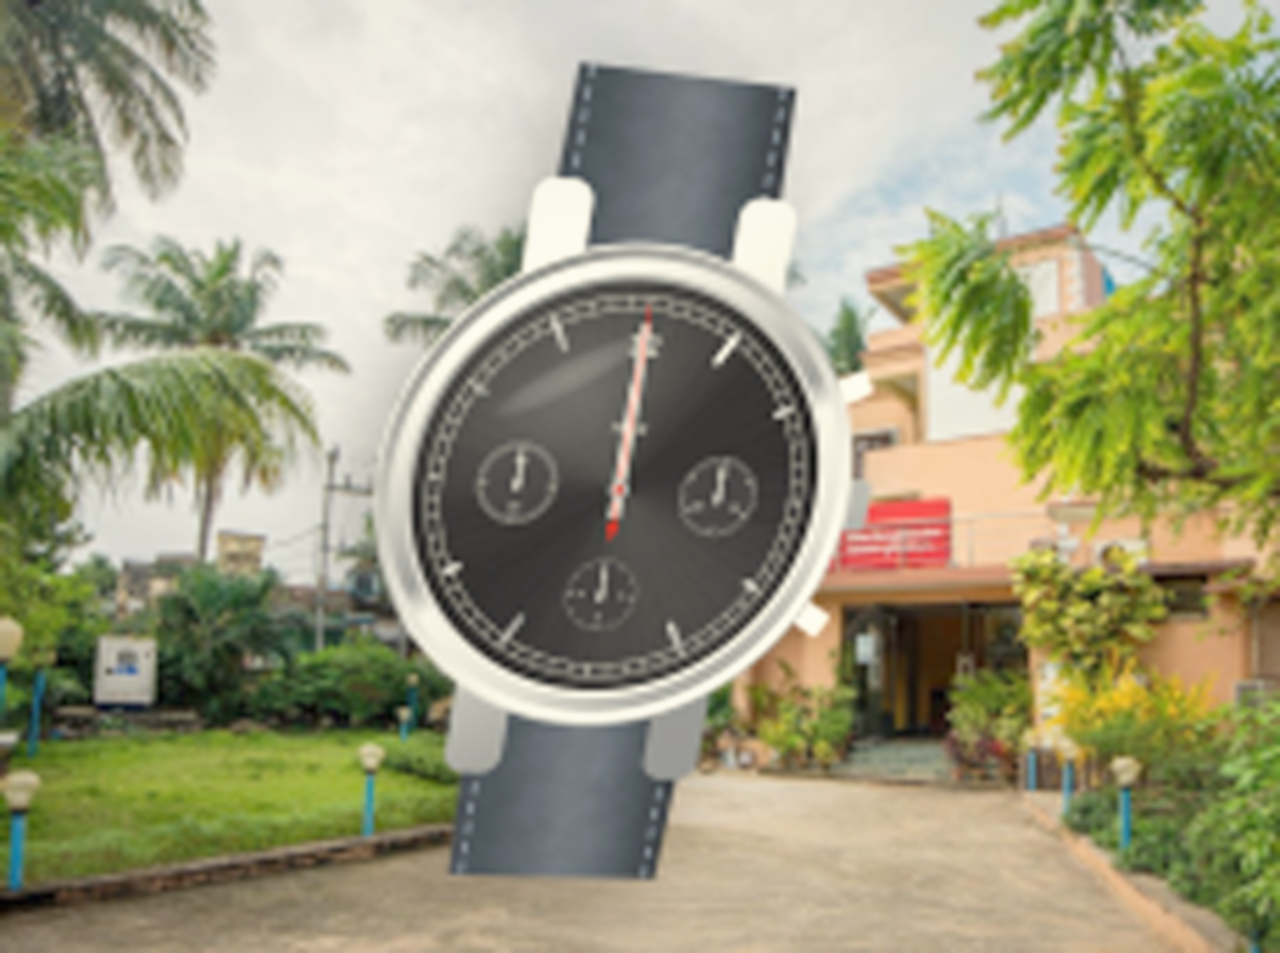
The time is 12:00
